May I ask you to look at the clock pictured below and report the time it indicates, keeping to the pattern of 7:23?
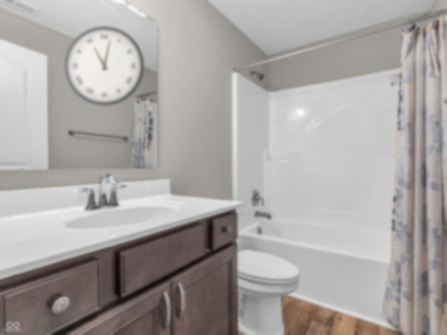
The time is 11:02
